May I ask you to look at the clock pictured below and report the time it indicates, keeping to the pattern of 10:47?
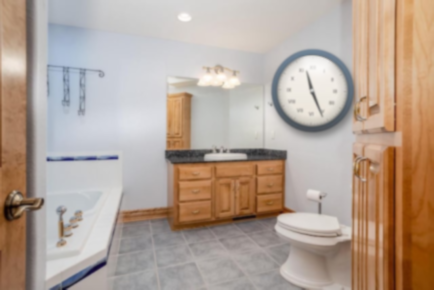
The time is 11:26
